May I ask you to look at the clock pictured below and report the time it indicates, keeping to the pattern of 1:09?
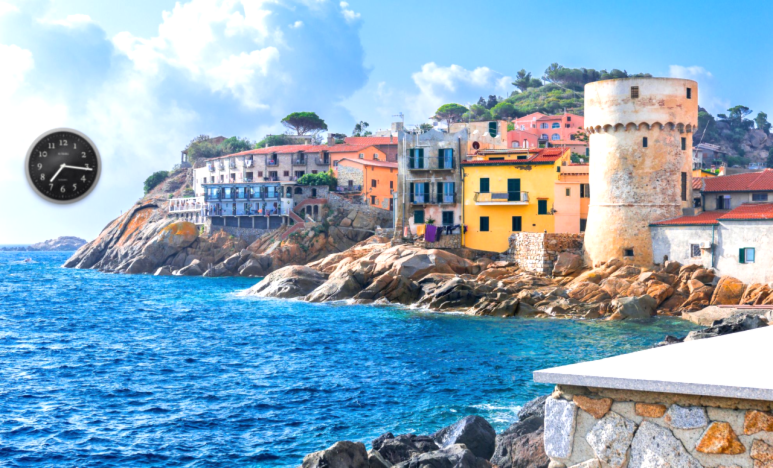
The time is 7:16
